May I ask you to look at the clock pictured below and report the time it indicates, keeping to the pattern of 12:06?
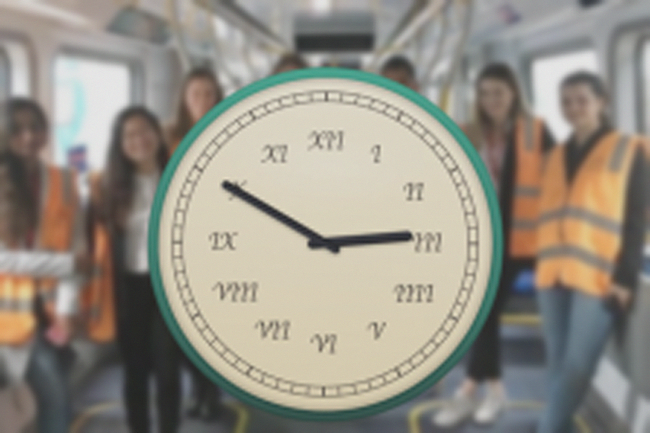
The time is 2:50
